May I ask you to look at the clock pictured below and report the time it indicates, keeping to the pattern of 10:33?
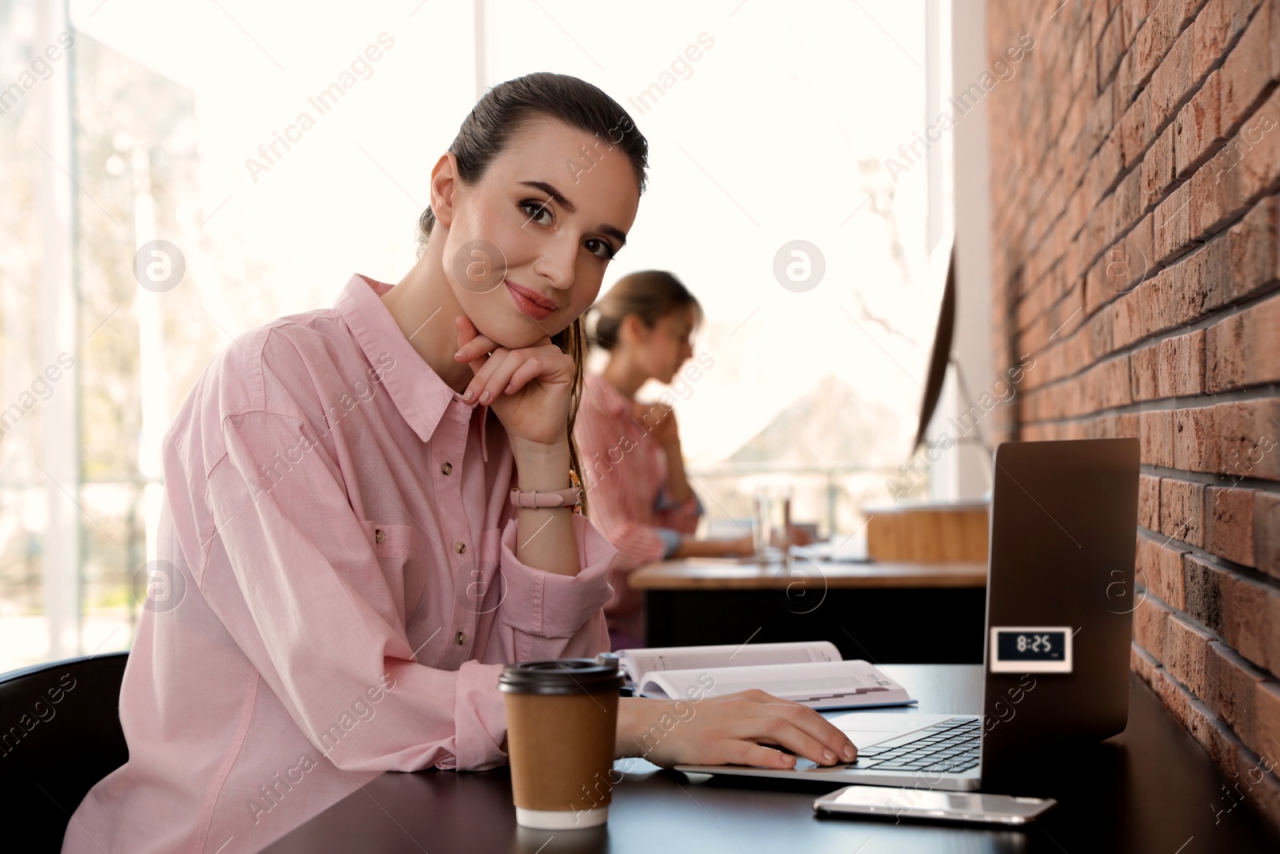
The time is 8:25
